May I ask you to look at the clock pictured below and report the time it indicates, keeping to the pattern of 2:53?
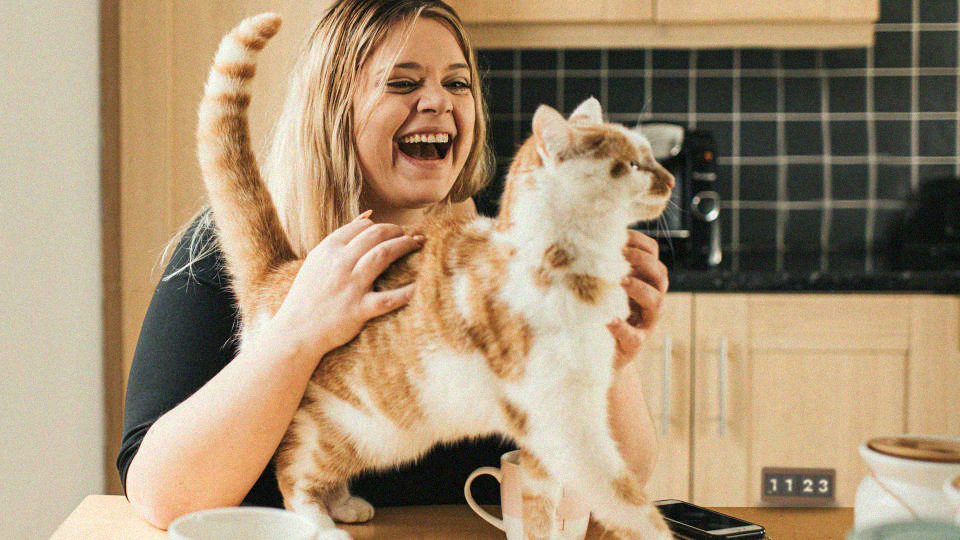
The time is 11:23
